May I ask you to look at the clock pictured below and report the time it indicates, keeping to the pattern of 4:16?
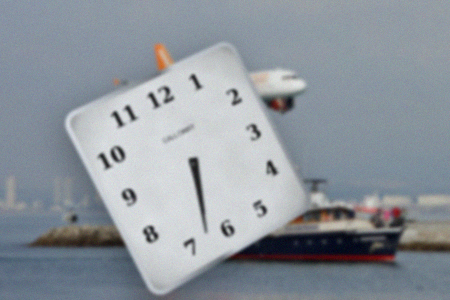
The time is 6:33
